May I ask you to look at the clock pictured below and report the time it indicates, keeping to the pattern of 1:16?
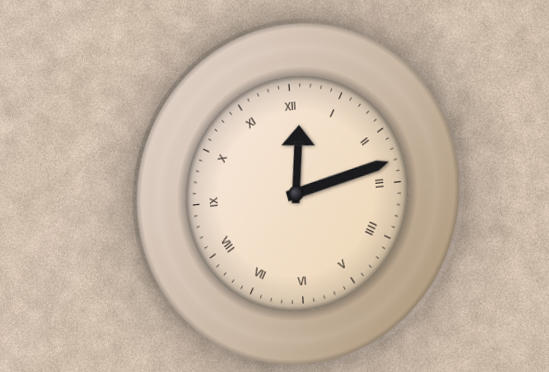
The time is 12:13
